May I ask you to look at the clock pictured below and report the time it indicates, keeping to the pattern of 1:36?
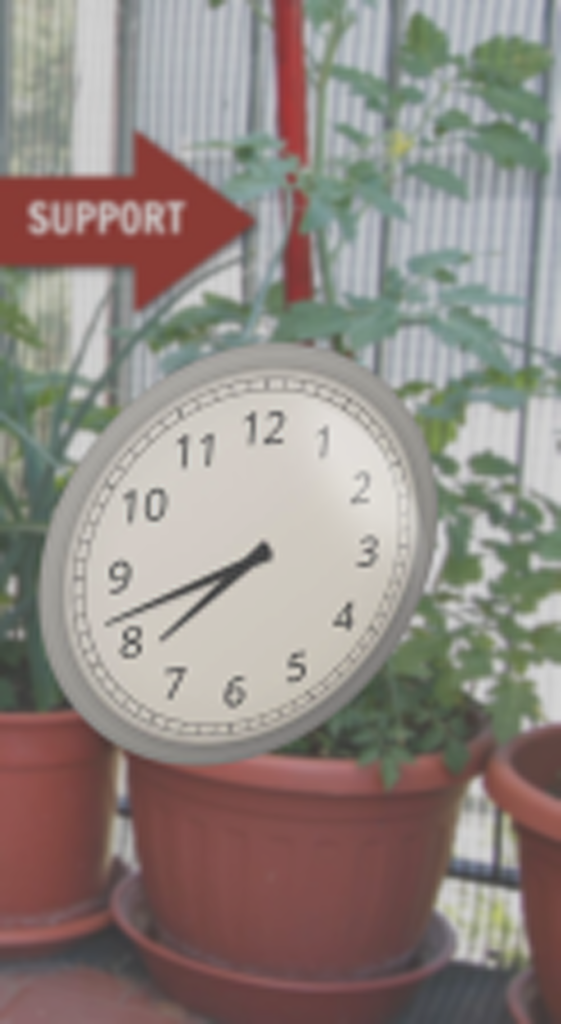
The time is 7:42
